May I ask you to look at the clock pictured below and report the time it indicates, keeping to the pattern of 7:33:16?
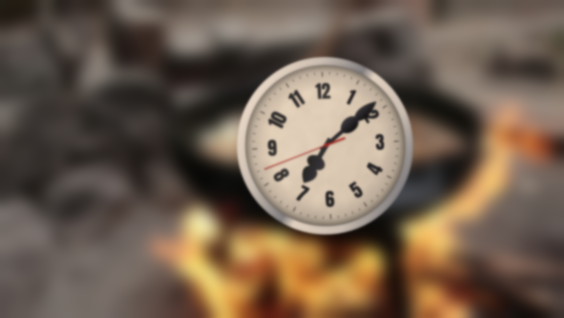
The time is 7:08:42
